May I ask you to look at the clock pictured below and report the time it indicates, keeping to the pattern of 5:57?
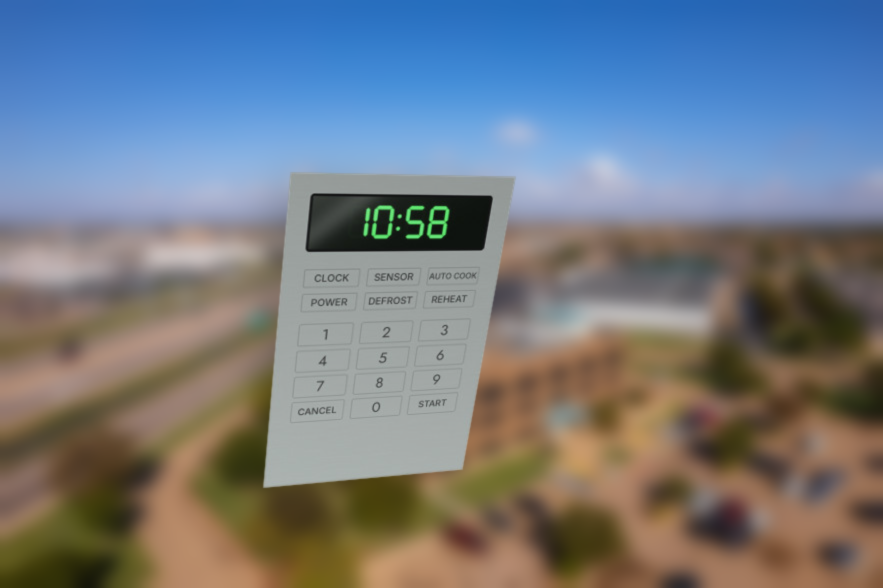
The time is 10:58
